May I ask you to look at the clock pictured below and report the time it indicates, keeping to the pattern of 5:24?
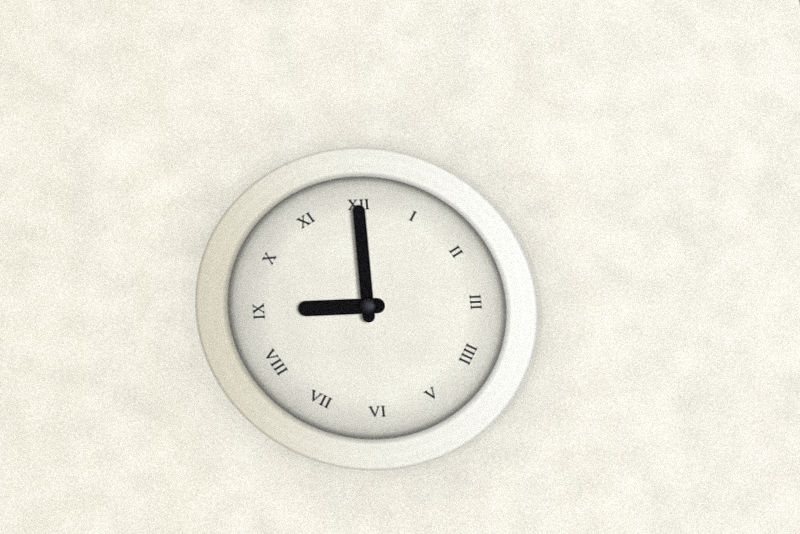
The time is 9:00
